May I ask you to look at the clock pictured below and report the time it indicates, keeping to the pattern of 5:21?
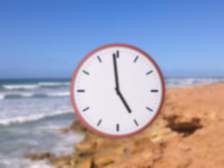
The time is 4:59
